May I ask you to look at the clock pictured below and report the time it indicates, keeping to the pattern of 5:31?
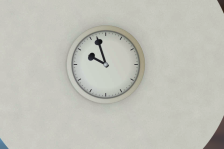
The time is 9:57
